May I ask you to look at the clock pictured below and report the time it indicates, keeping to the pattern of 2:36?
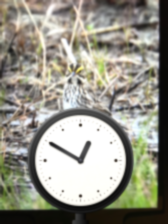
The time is 12:50
